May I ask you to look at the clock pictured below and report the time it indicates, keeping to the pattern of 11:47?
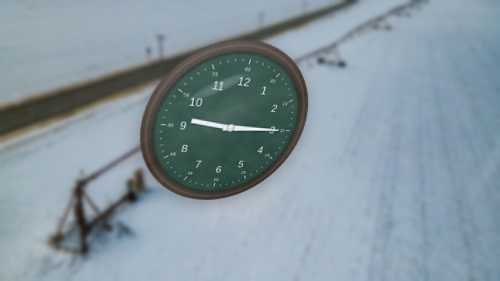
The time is 9:15
